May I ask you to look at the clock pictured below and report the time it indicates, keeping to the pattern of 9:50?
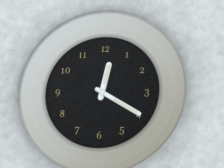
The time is 12:20
